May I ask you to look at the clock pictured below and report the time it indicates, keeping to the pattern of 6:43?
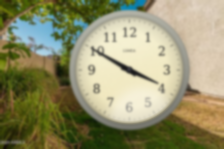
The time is 3:50
